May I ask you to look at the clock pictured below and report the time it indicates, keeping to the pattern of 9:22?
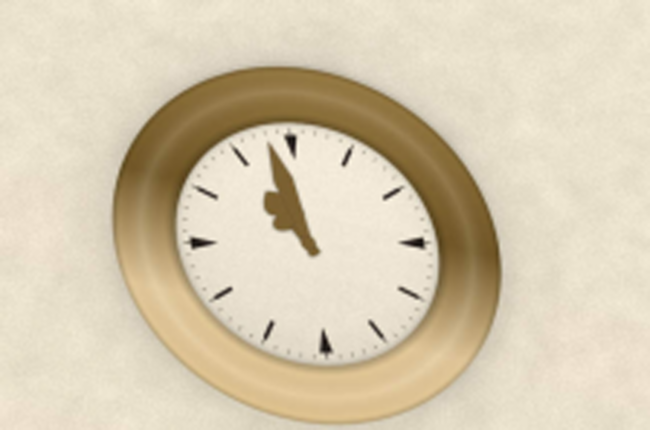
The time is 10:58
